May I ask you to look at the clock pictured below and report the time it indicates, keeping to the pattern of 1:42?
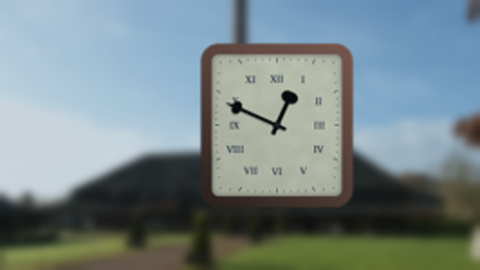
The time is 12:49
